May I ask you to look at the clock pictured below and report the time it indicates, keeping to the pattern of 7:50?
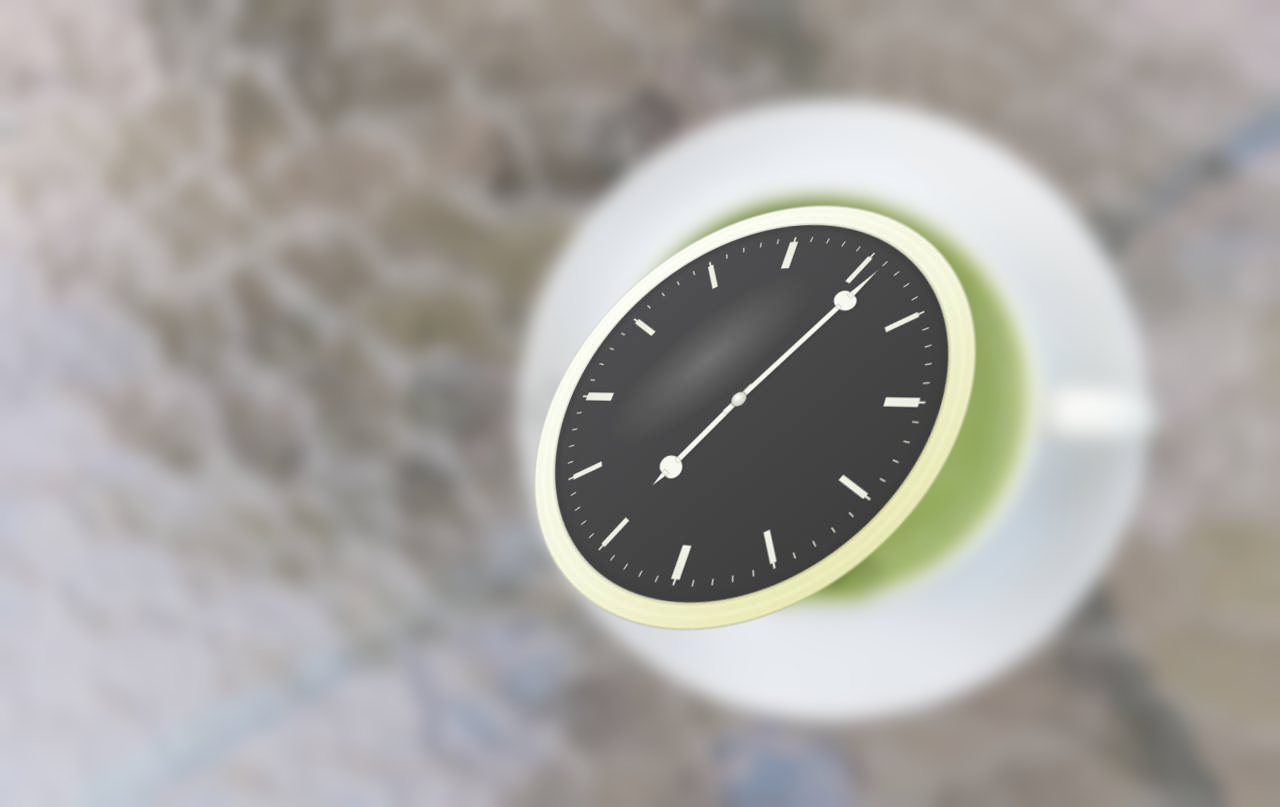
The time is 7:06
